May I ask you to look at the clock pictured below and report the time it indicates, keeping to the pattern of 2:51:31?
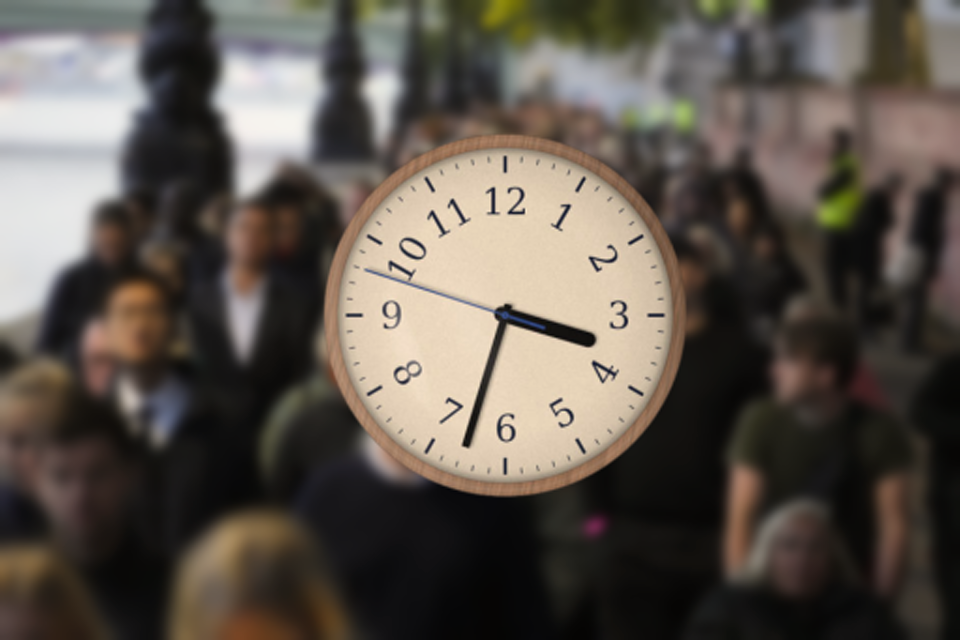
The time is 3:32:48
